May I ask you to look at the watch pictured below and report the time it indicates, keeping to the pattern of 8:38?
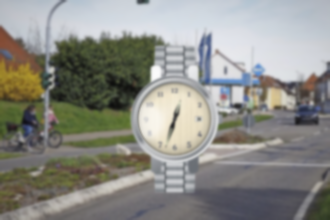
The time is 12:33
